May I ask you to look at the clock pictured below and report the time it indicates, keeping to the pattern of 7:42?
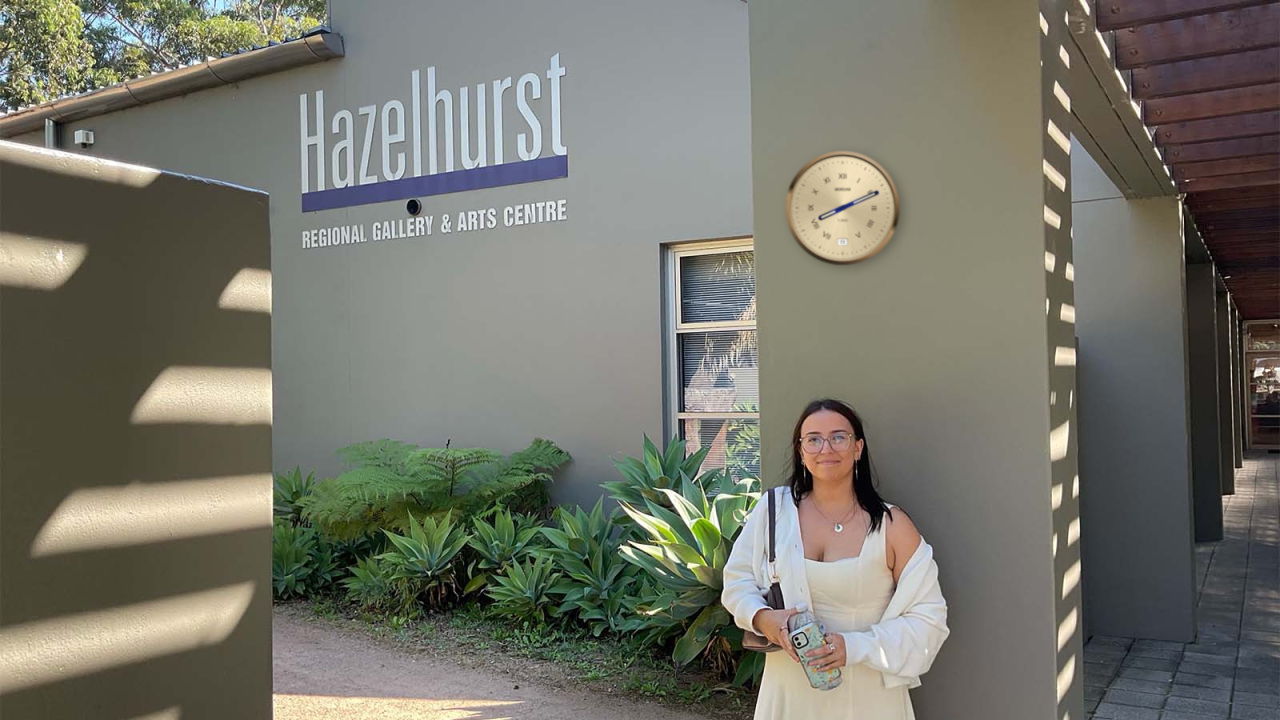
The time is 8:11
